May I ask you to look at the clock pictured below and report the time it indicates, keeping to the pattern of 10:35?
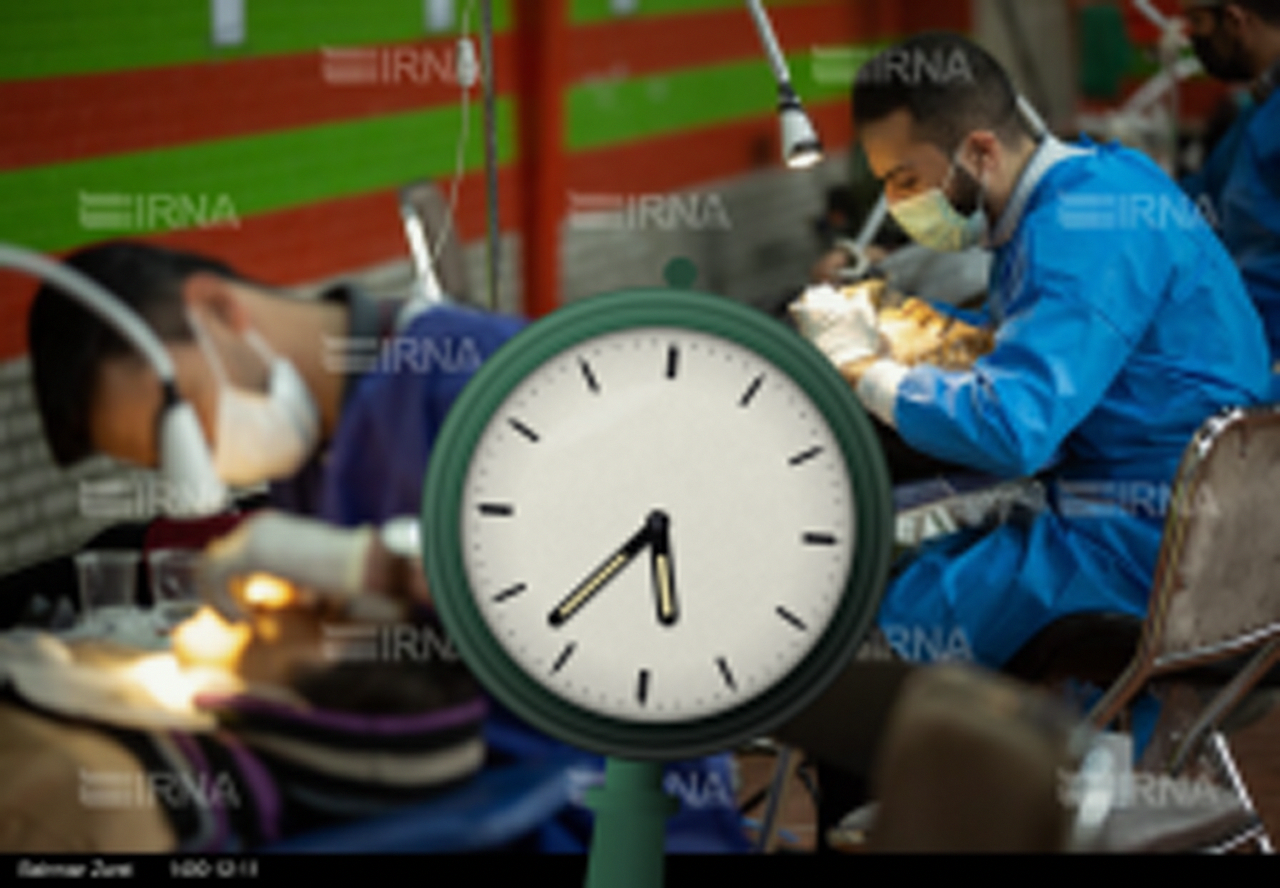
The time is 5:37
